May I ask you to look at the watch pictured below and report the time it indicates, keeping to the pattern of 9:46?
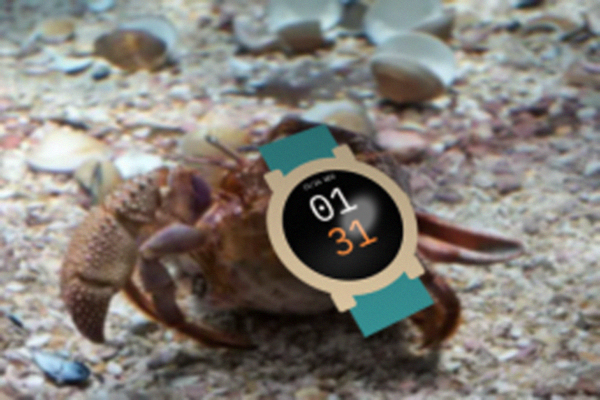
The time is 1:31
